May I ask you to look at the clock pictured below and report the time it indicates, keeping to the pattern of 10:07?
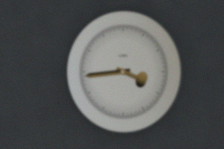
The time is 3:44
